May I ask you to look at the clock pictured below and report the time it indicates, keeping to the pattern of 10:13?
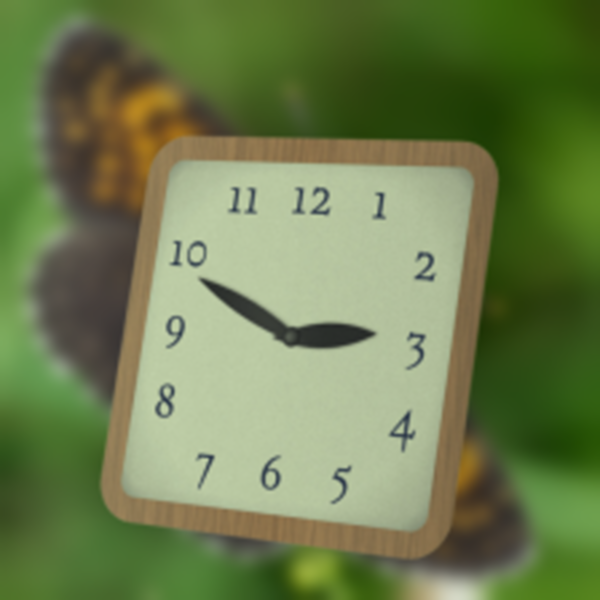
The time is 2:49
